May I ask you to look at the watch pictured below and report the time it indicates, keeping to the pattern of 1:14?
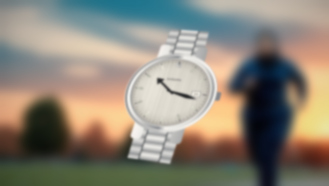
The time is 10:17
